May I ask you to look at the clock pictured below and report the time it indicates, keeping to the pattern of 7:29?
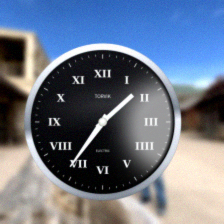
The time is 1:36
